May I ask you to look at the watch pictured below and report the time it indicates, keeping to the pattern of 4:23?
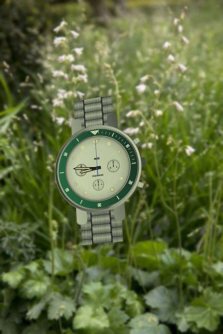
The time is 8:46
